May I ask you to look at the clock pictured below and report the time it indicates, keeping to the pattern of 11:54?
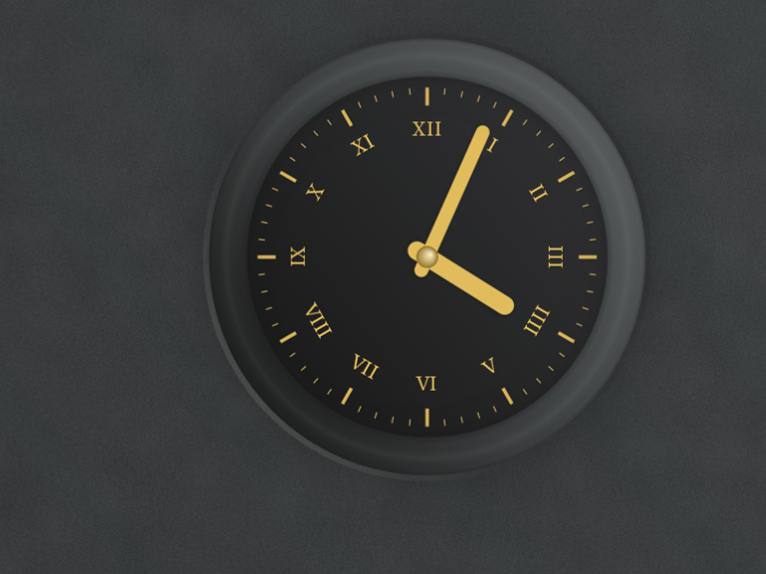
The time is 4:04
